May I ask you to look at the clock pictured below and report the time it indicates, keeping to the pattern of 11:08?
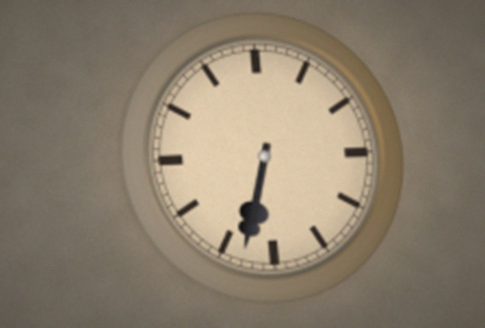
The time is 6:33
